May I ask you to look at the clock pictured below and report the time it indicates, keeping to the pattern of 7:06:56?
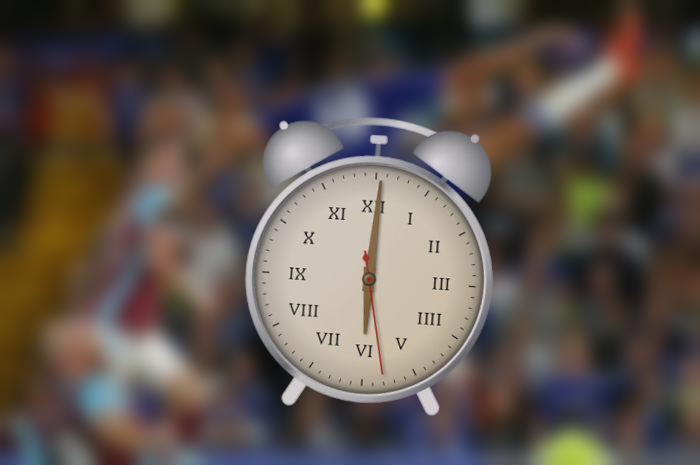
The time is 6:00:28
